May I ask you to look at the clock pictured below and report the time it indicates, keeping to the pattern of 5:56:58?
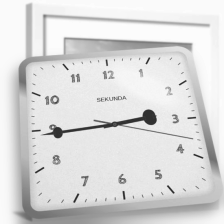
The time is 2:44:18
